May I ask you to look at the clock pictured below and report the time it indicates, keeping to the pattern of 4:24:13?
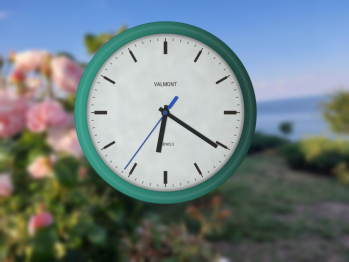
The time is 6:20:36
